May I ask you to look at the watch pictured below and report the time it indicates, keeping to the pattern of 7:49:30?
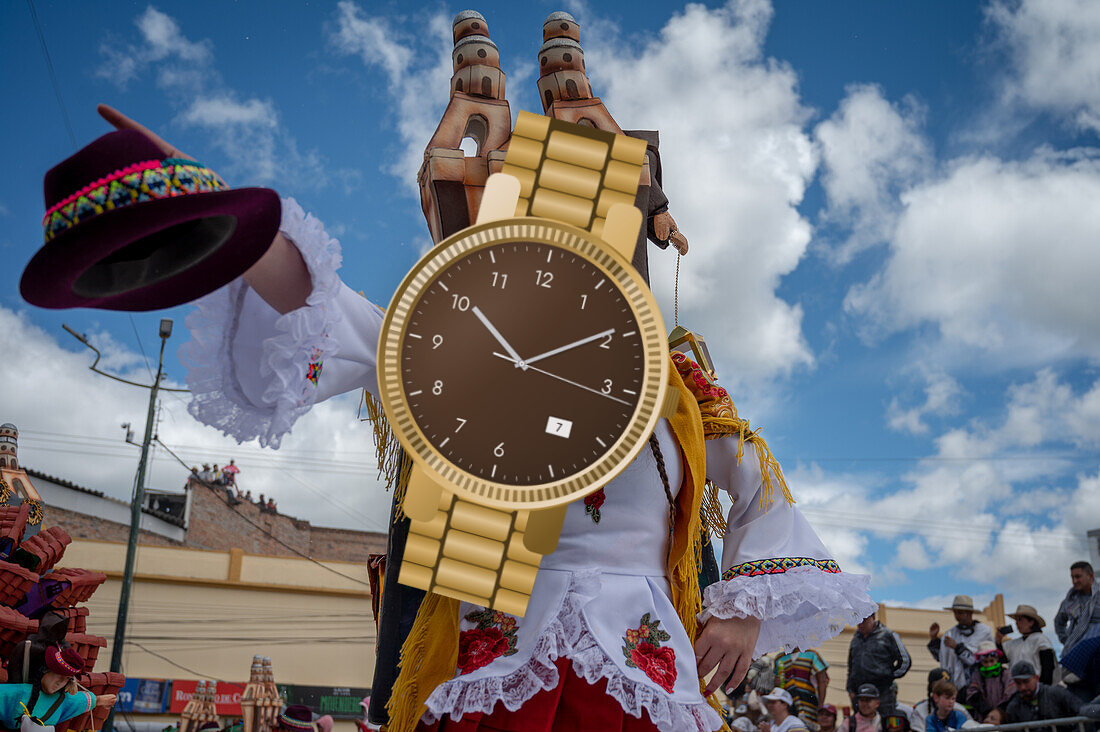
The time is 10:09:16
